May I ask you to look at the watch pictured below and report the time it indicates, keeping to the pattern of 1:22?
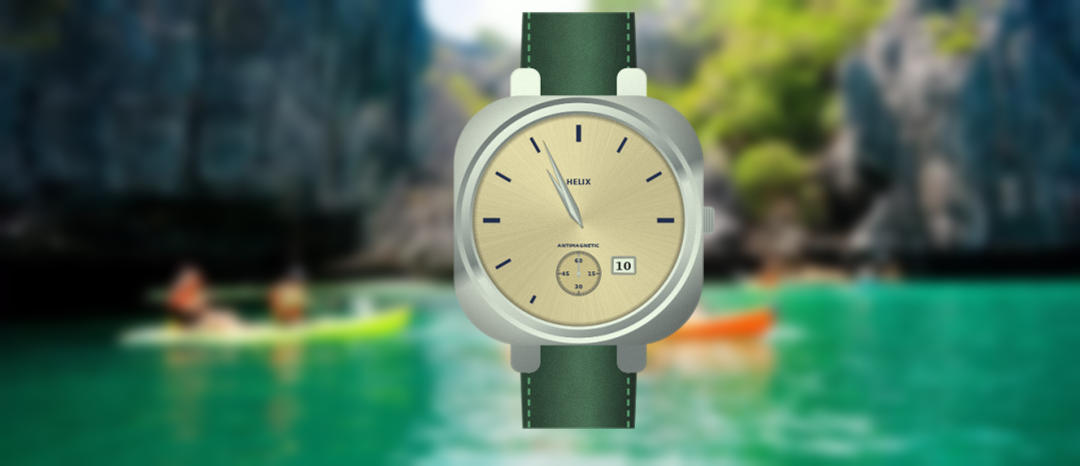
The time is 10:56
